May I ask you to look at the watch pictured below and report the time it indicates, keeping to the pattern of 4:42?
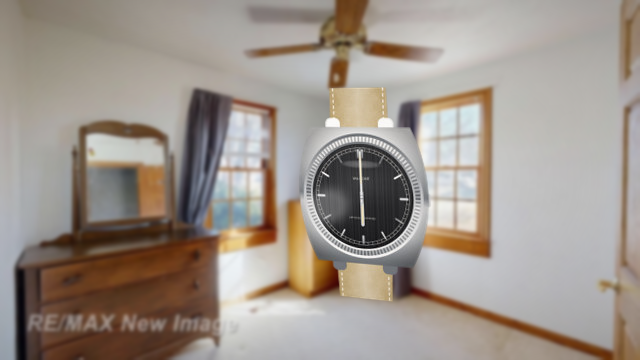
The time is 6:00
